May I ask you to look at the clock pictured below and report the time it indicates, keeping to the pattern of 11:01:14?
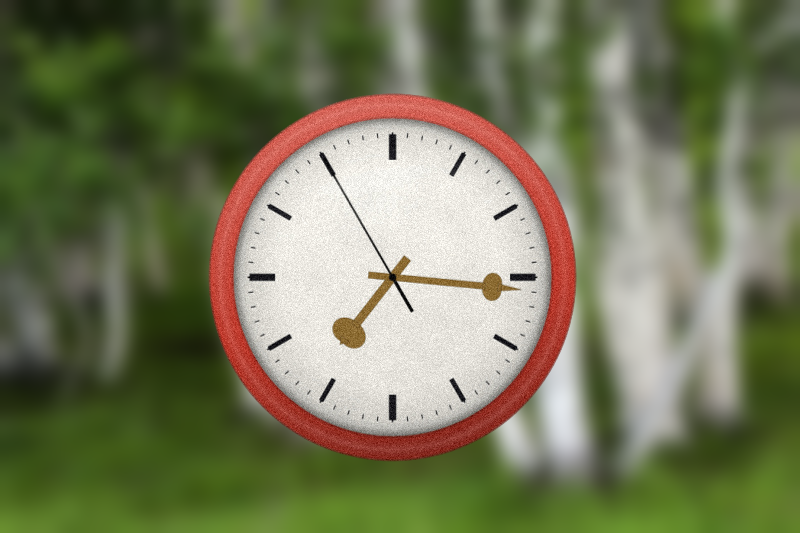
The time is 7:15:55
